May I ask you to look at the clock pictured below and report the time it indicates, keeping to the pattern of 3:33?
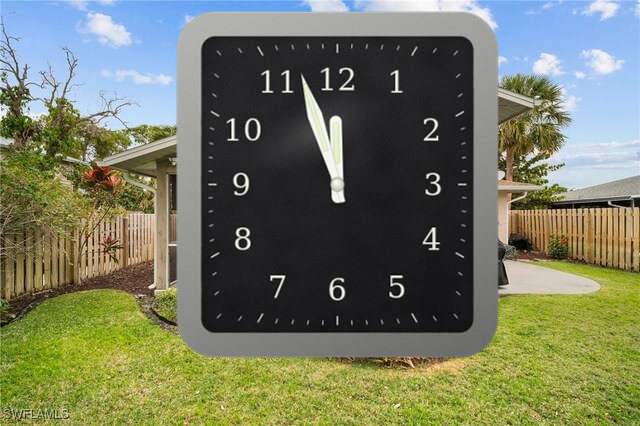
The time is 11:57
